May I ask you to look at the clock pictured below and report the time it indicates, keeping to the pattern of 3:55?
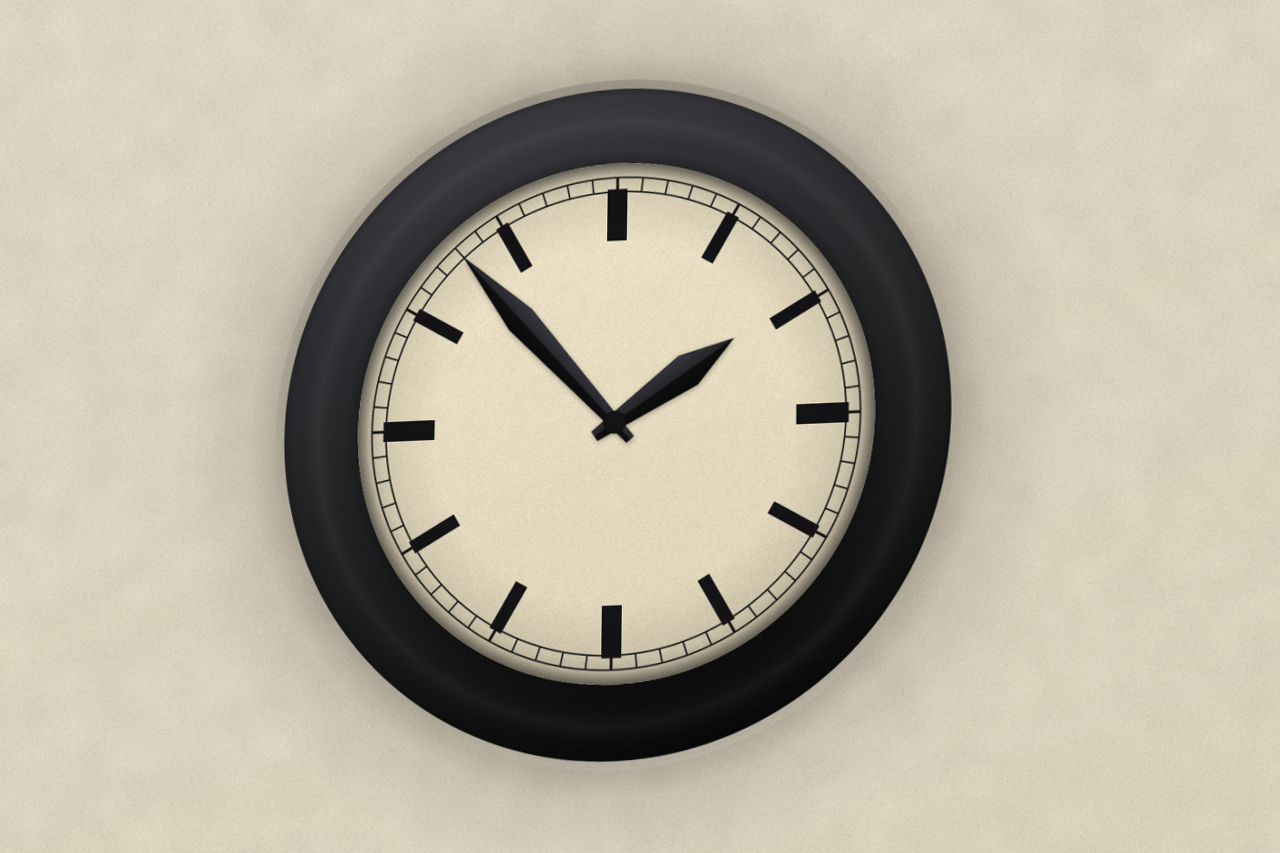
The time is 1:53
